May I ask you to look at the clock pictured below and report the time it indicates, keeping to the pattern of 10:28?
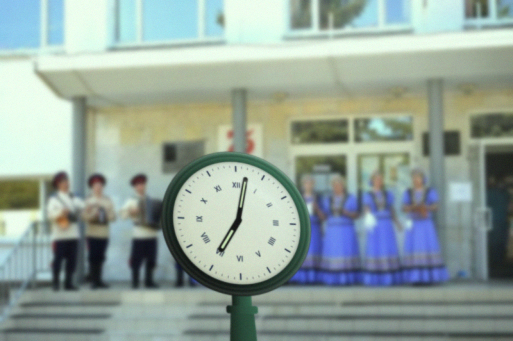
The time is 7:02
